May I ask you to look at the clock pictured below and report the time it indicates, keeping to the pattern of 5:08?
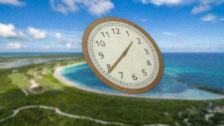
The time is 1:39
